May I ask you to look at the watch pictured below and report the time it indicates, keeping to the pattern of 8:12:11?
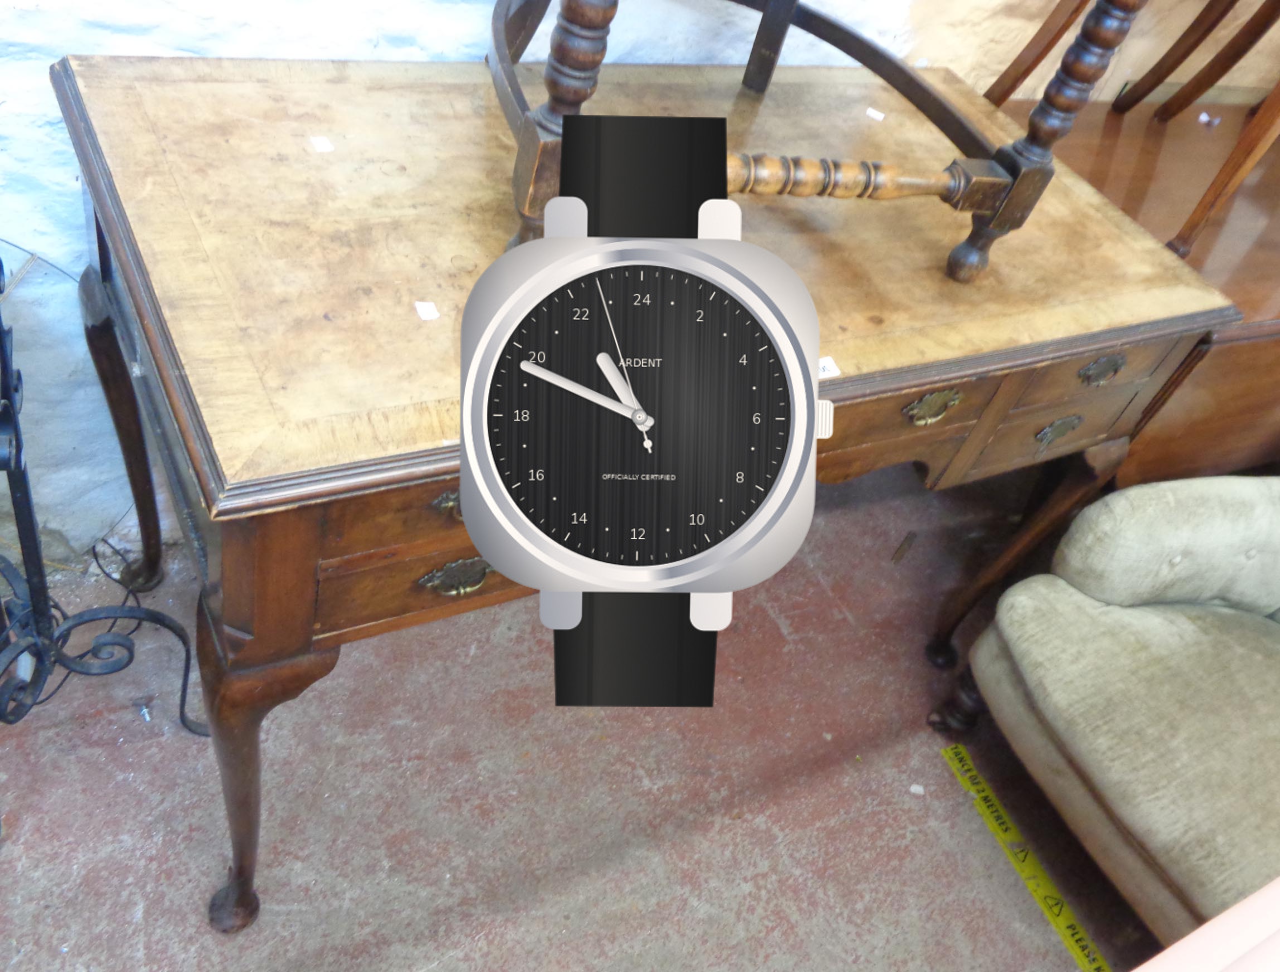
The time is 21:48:57
